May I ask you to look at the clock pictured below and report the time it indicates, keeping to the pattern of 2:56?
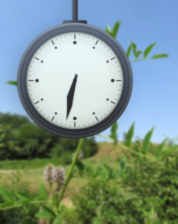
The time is 6:32
